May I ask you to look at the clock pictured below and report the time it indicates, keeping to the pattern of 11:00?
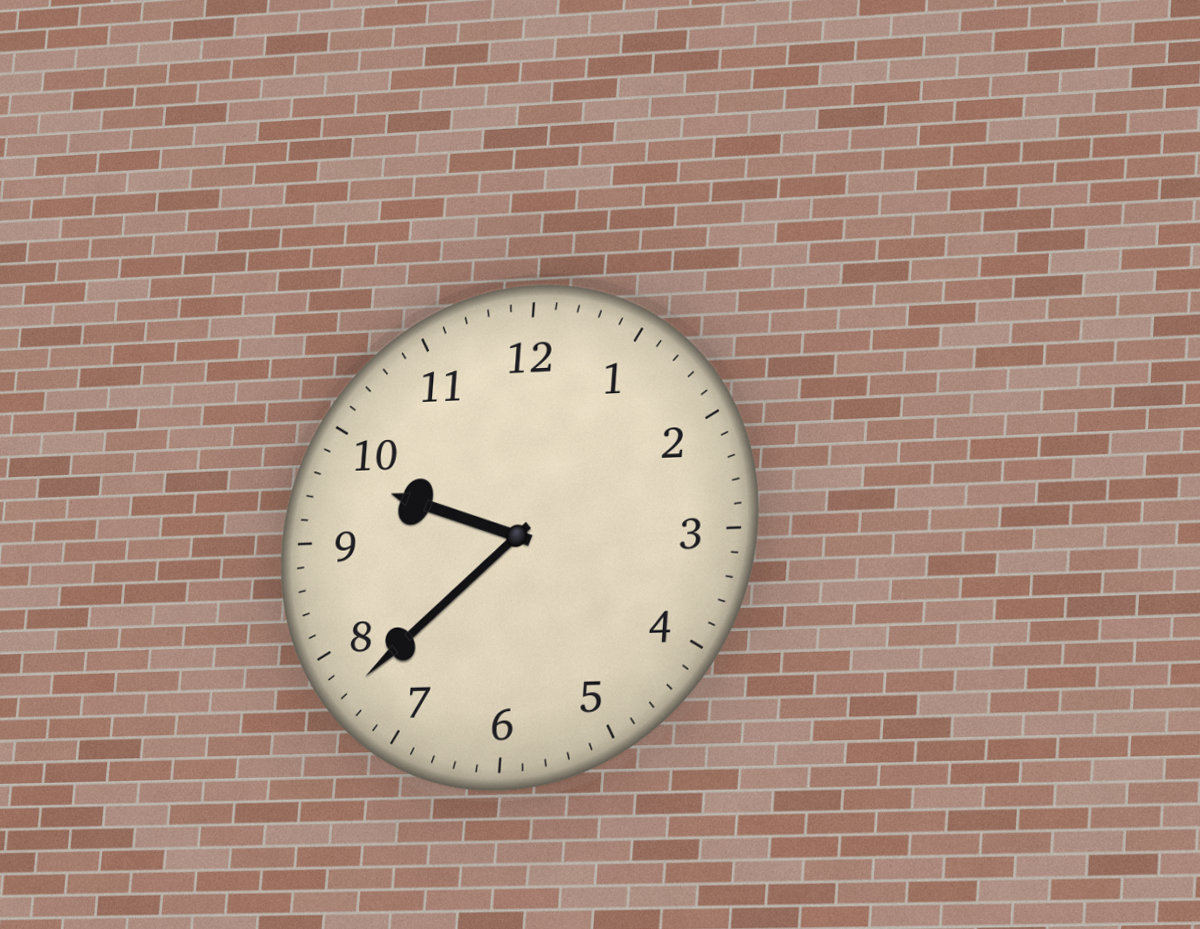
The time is 9:38
